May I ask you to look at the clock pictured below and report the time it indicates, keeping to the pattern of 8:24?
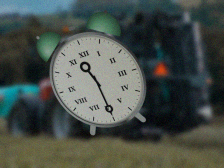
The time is 11:30
